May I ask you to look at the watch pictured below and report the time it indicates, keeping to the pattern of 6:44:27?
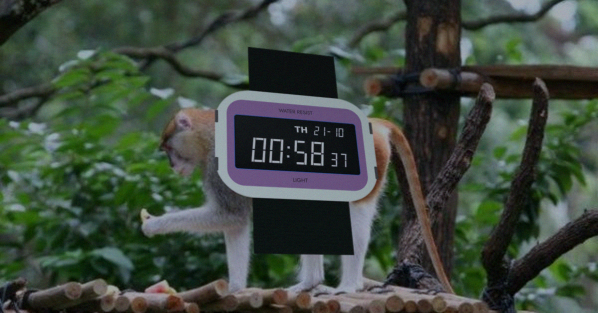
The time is 0:58:37
